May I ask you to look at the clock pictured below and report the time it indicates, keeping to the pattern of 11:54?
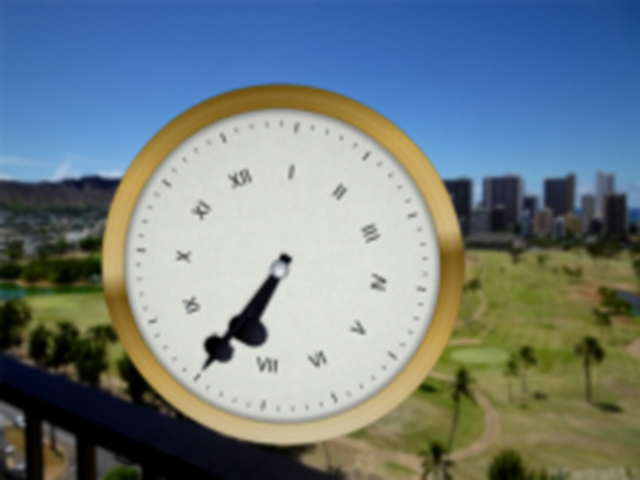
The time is 7:40
